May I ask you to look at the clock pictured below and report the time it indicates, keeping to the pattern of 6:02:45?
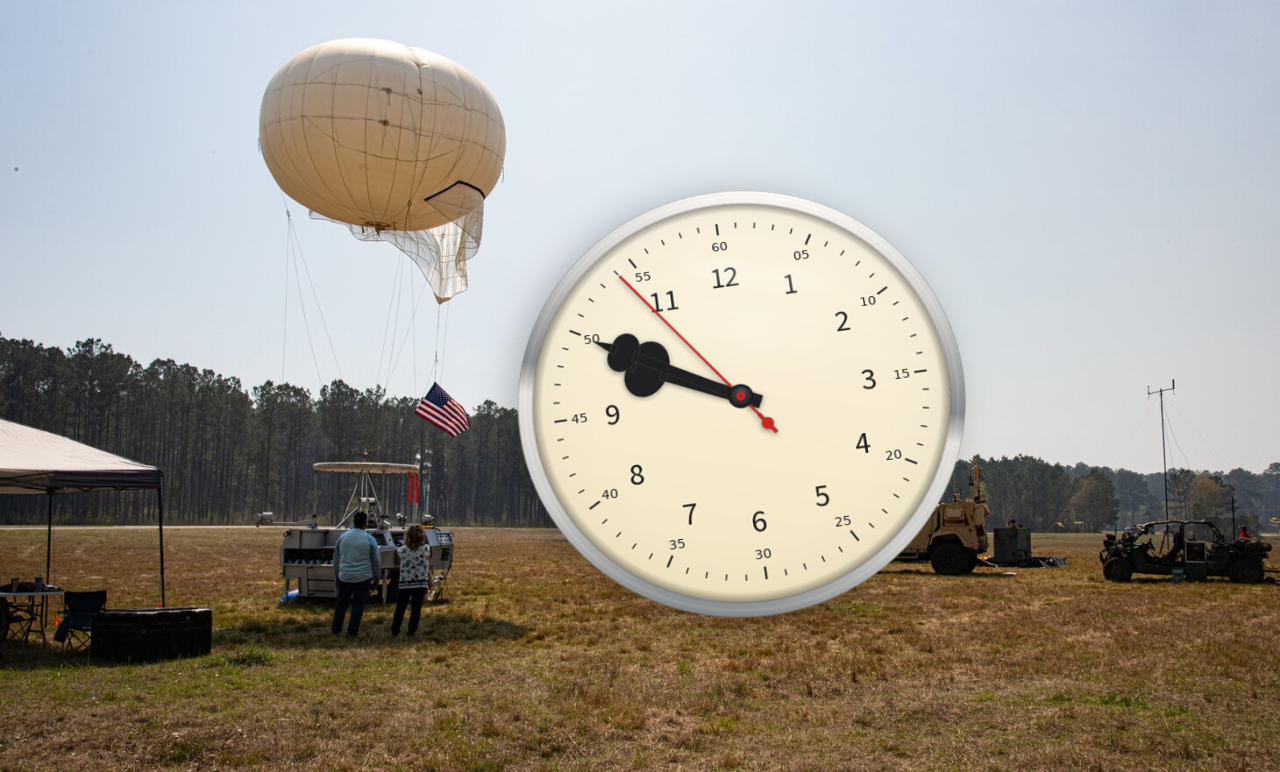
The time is 9:49:54
